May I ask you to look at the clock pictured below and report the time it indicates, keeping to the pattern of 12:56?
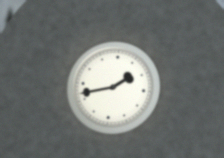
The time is 1:42
